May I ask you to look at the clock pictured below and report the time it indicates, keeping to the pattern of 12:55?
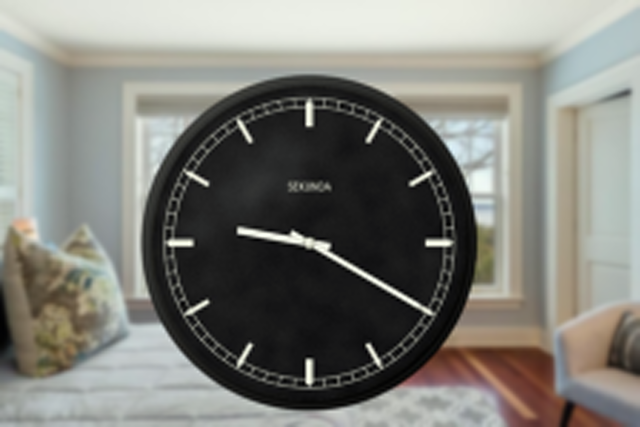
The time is 9:20
